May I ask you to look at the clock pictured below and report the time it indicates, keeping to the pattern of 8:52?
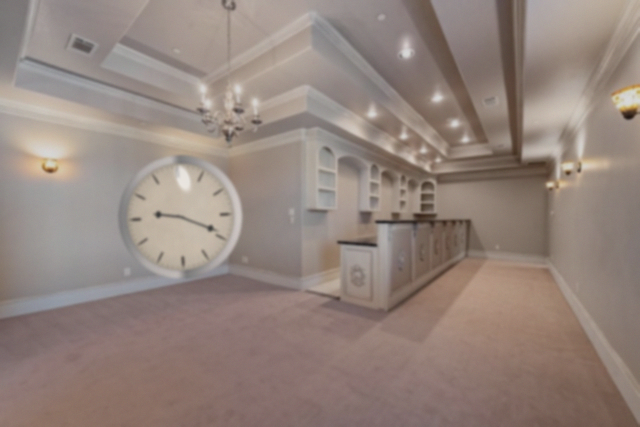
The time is 9:19
